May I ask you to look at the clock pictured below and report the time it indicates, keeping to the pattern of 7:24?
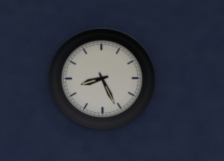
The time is 8:26
